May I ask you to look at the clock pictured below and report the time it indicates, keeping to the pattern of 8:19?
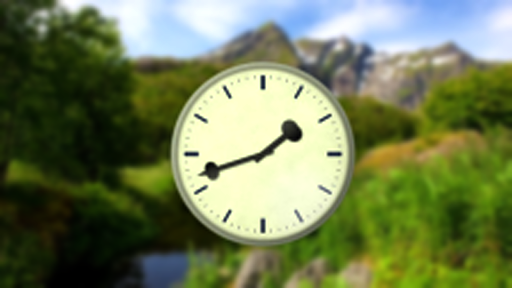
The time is 1:42
